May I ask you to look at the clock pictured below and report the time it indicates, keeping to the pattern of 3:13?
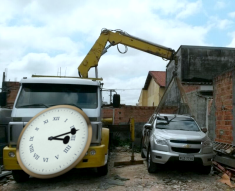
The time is 3:12
